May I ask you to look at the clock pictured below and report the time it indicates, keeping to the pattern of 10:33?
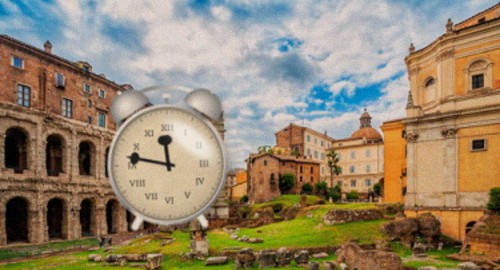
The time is 11:47
